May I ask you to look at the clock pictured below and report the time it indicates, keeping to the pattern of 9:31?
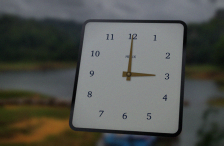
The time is 3:00
